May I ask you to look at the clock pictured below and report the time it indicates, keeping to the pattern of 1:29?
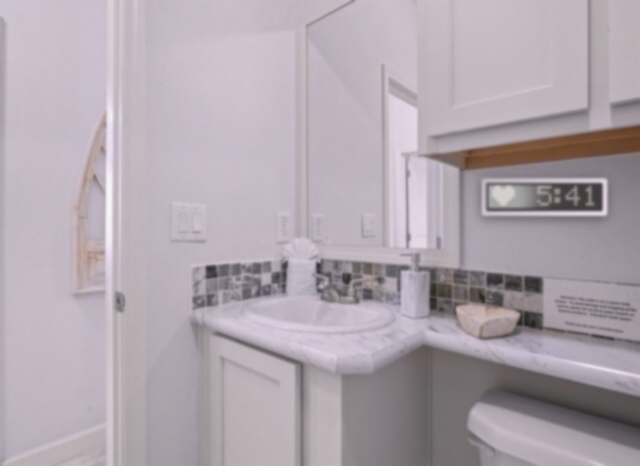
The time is 5:41
